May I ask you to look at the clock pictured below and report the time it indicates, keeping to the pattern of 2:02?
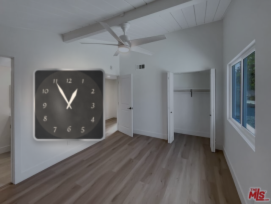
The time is 12:55
